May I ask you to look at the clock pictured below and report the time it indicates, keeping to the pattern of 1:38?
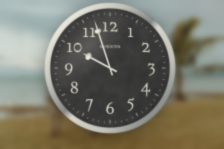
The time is 9:57
